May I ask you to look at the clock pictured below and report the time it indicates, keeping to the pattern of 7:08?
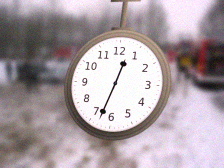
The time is 12:33
